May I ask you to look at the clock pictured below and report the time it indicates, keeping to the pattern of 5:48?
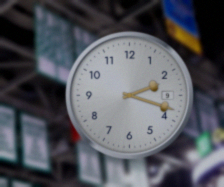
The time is 2:18
